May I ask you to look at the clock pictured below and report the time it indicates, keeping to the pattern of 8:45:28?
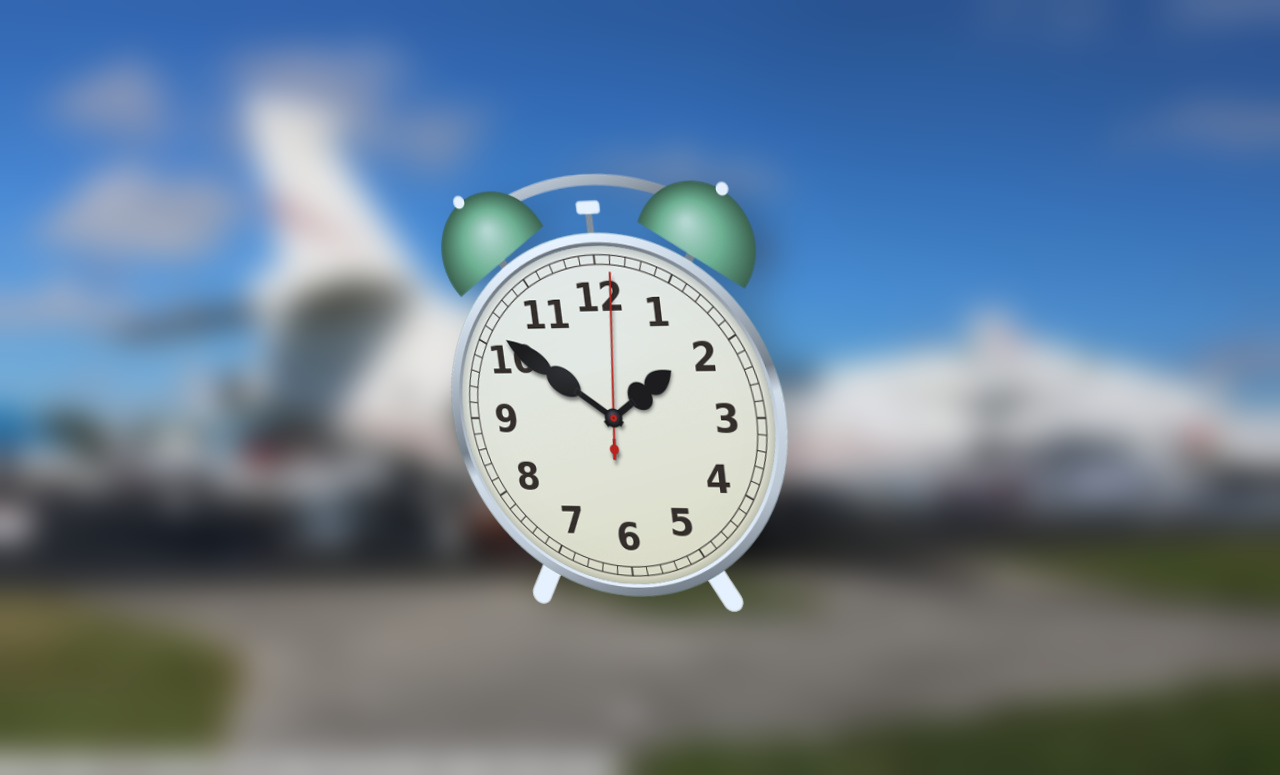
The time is 1:51:01
